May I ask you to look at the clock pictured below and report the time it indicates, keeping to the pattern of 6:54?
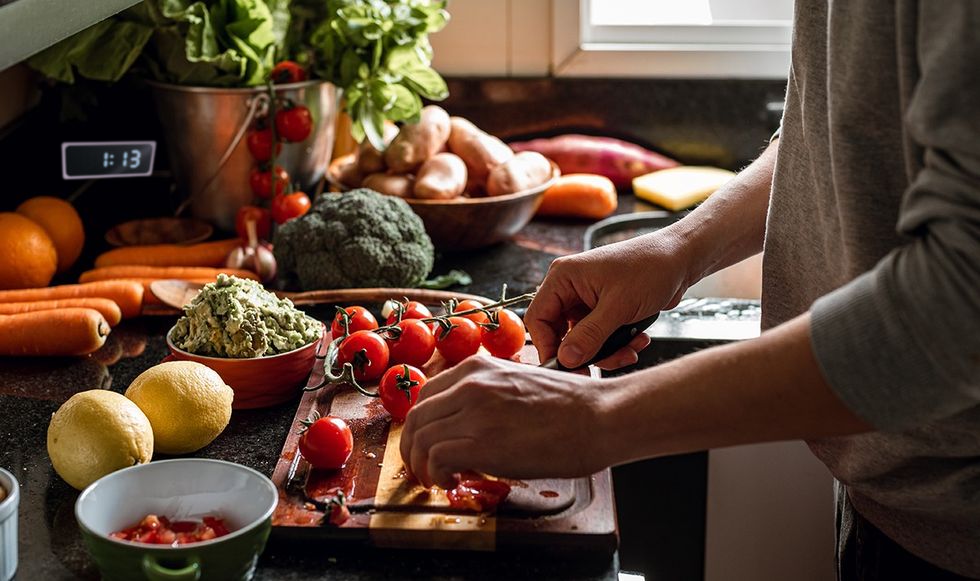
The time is 1:13
